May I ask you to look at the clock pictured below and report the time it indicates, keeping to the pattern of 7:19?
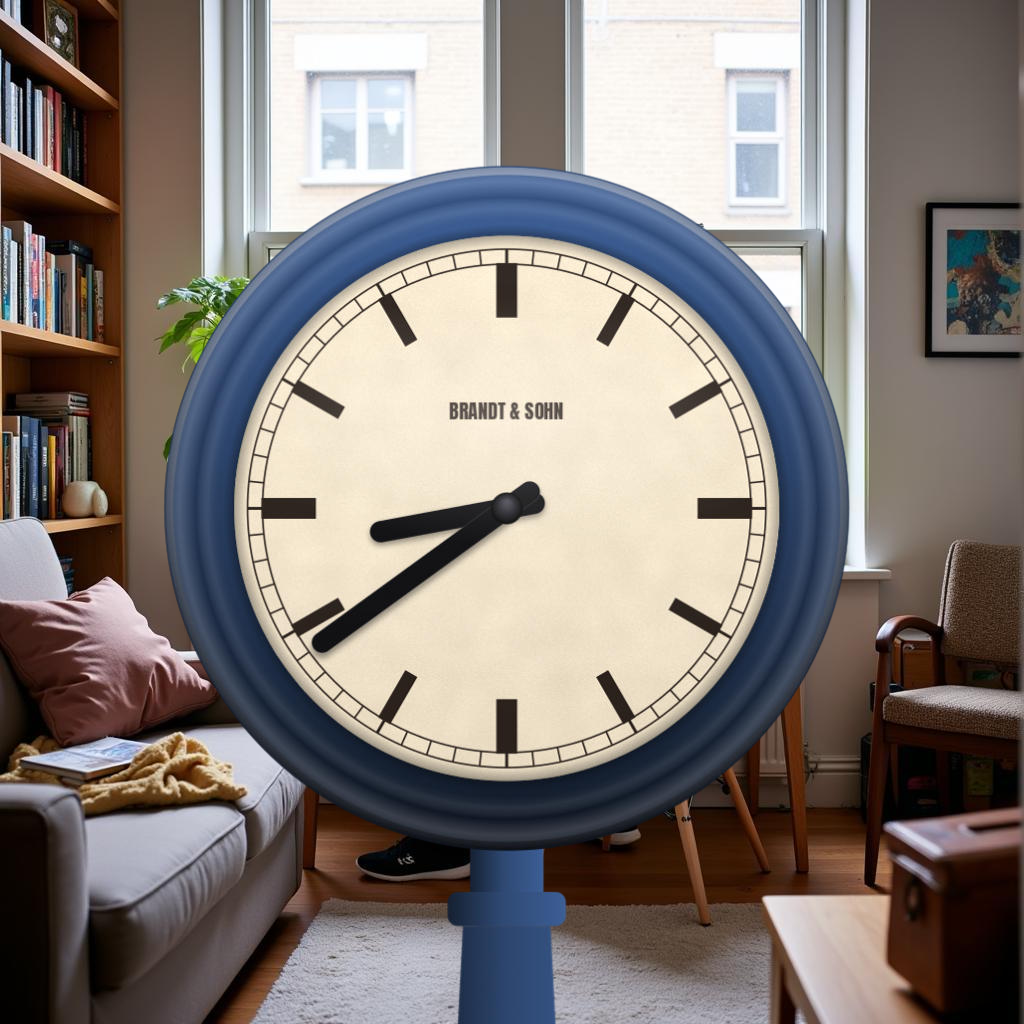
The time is 8:39
